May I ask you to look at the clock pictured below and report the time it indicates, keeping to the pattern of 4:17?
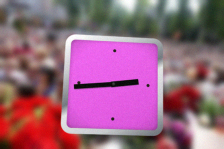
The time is 2:44
